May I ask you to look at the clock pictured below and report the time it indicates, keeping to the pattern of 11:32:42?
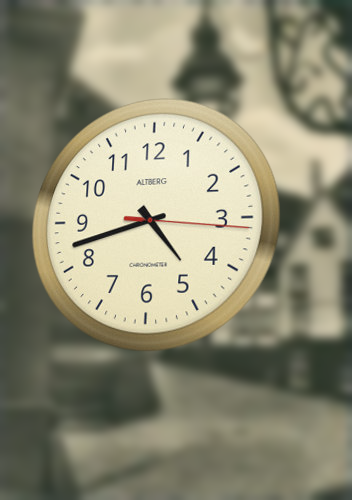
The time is 4:42:16
